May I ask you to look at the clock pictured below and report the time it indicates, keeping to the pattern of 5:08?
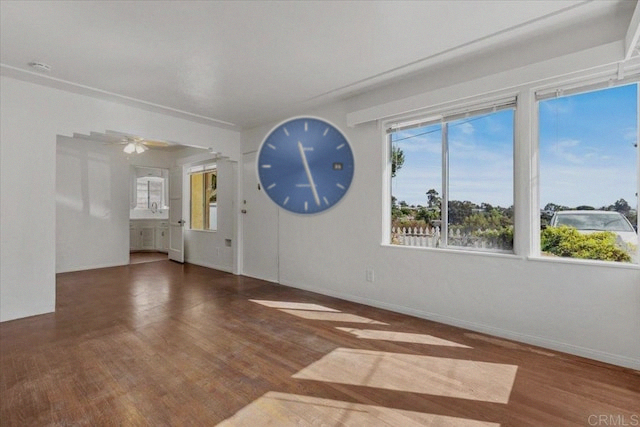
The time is 11:27
